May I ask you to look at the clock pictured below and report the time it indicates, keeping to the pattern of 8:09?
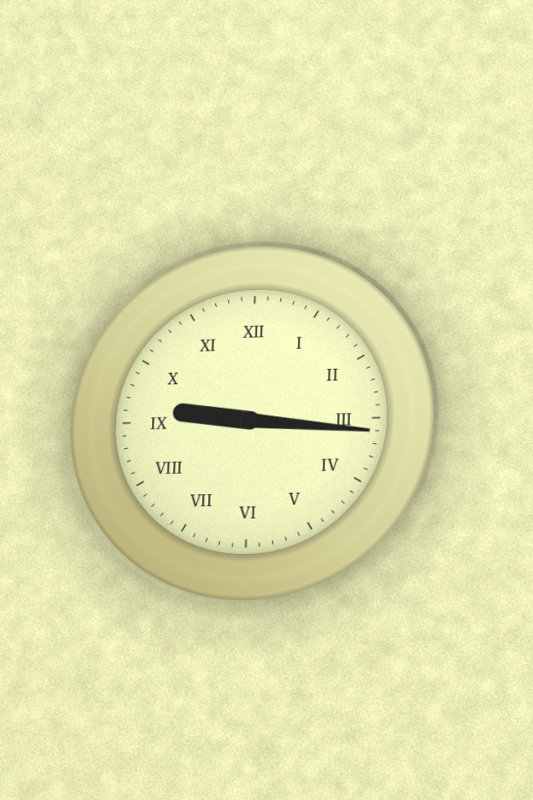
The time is 9:16
